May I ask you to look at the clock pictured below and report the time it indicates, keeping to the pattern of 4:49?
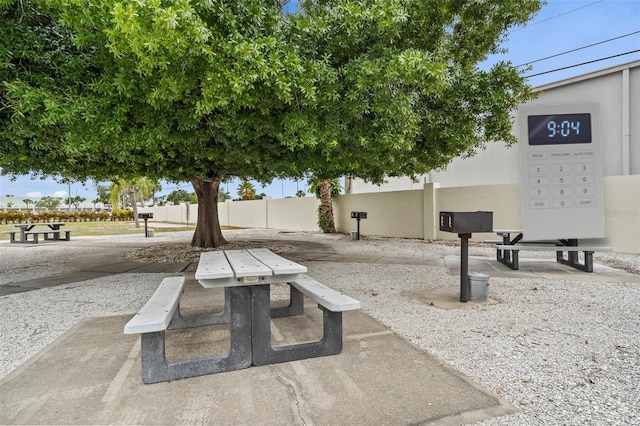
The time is 9:04
